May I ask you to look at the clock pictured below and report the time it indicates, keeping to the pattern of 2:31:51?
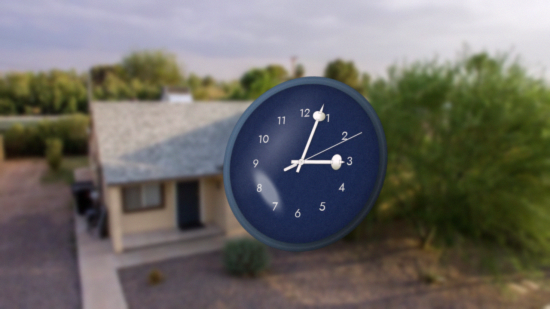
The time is 3:03:11
